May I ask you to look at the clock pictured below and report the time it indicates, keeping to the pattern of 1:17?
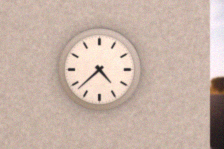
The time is 4:38
